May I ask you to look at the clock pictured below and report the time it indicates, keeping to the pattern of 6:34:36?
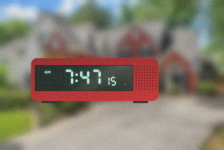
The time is 7:47:15
